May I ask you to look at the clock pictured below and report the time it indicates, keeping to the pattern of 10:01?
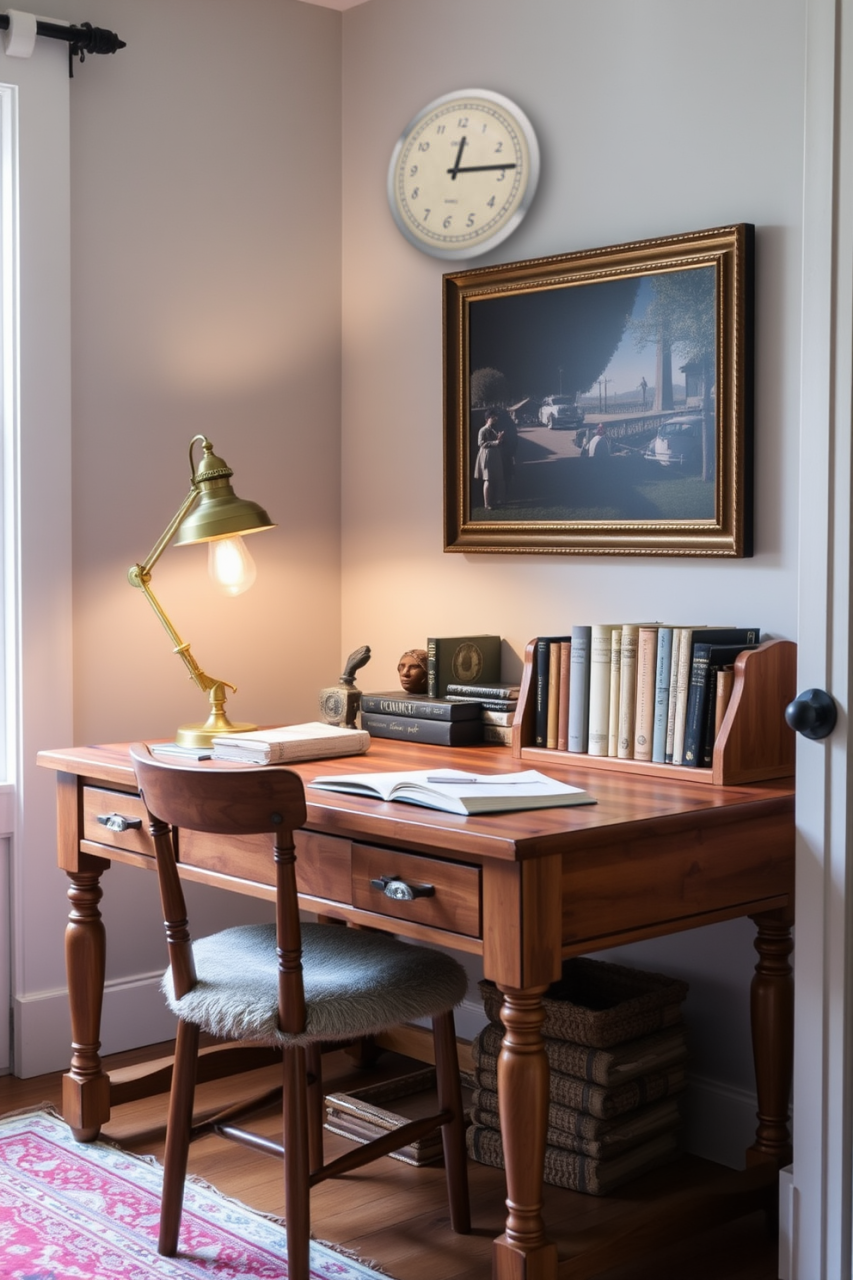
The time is 12:14
